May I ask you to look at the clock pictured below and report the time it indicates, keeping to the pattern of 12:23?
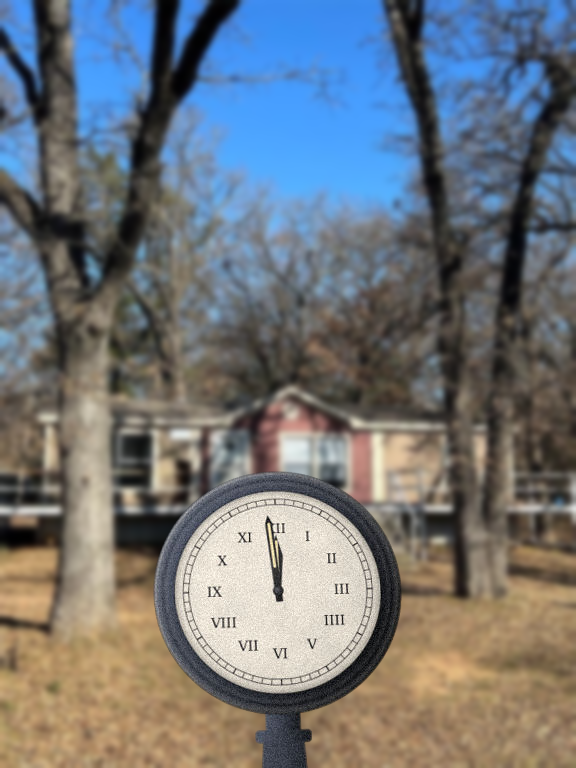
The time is 11:59
